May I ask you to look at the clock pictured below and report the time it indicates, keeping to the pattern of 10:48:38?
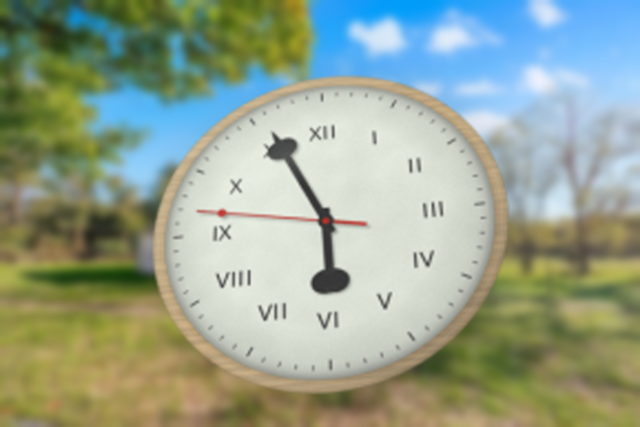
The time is 5:55:47
